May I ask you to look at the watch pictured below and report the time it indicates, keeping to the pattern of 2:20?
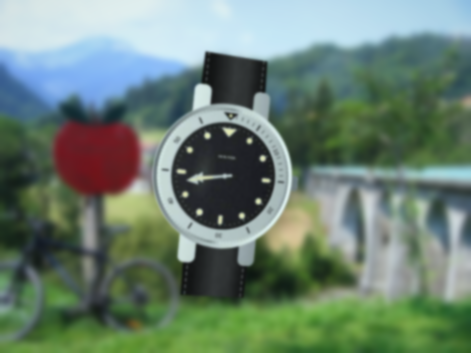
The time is 8:43
